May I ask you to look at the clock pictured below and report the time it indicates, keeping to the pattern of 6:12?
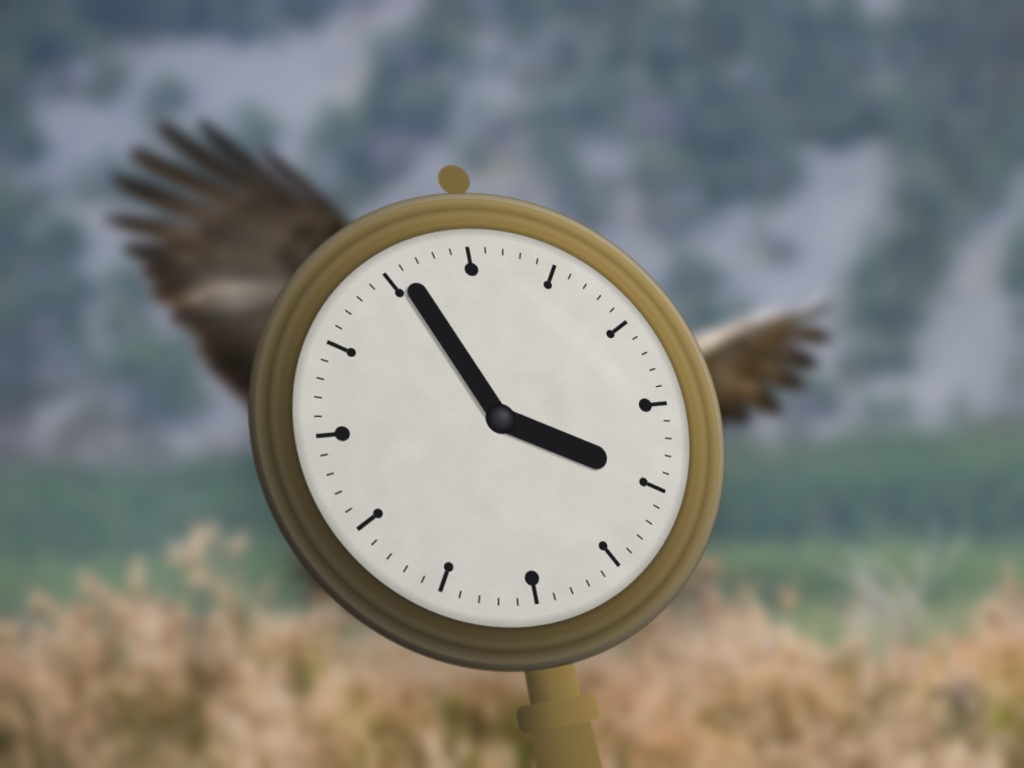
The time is 3:56
